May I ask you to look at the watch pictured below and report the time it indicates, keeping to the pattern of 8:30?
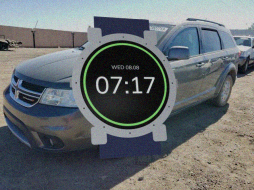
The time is 7:17
